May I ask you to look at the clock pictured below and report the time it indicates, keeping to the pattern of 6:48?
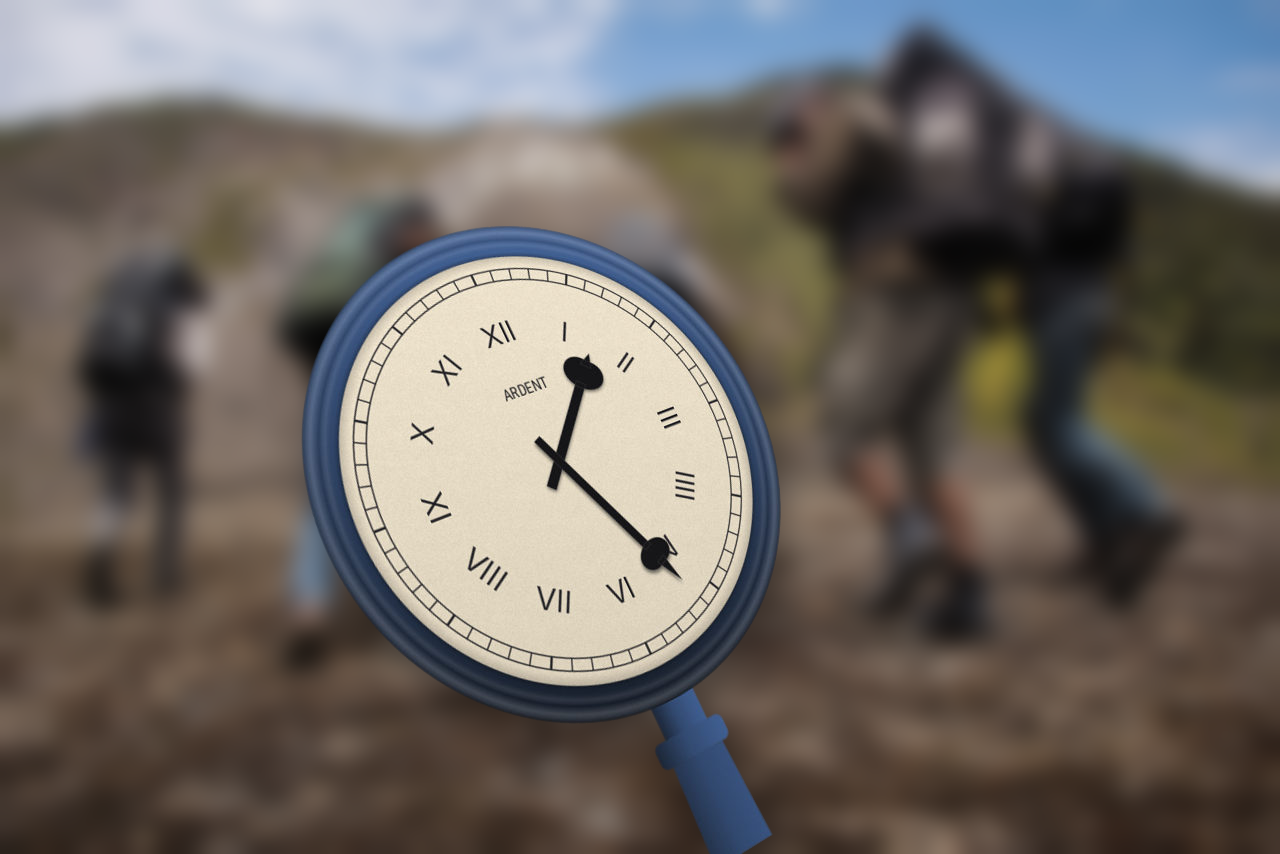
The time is 1:26
